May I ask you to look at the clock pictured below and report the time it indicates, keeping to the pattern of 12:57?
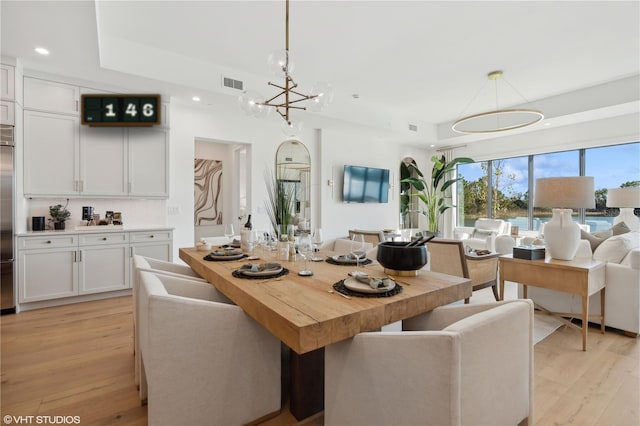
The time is 1:46
